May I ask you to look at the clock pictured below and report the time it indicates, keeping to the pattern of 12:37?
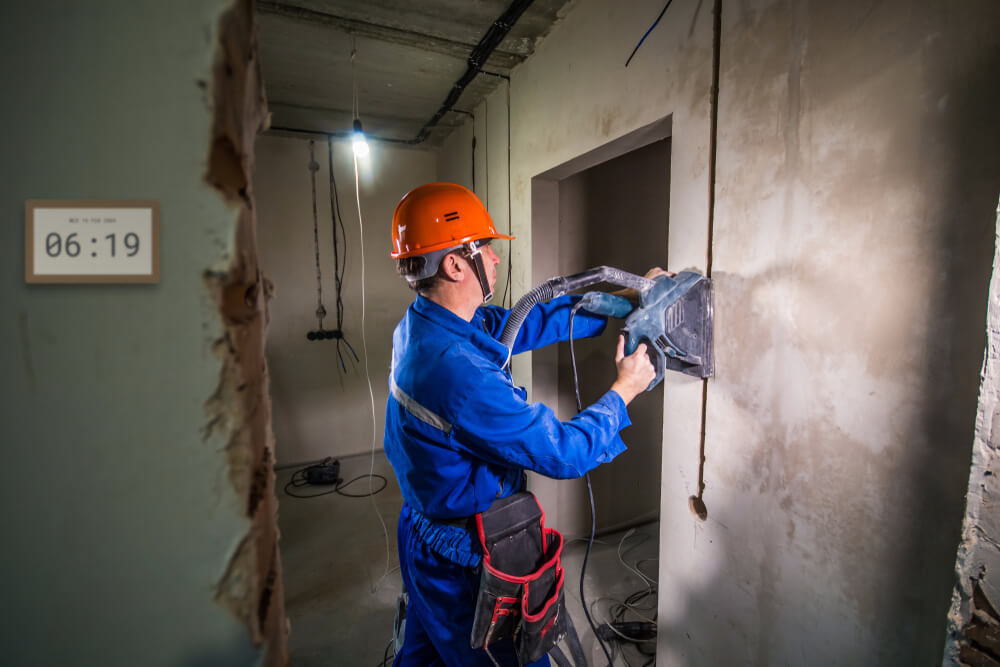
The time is 6:19
